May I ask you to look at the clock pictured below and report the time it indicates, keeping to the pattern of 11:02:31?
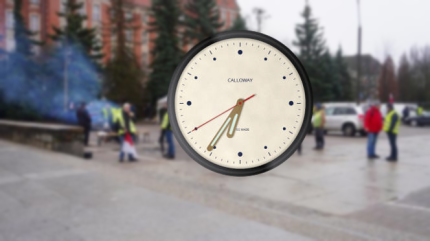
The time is 6:35:40
